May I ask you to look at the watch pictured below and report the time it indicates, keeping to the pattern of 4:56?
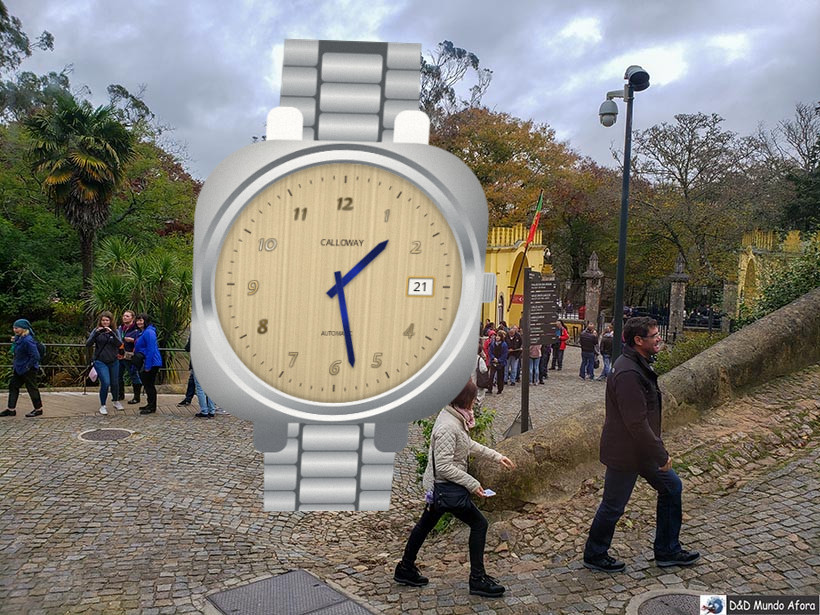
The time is 1:28
